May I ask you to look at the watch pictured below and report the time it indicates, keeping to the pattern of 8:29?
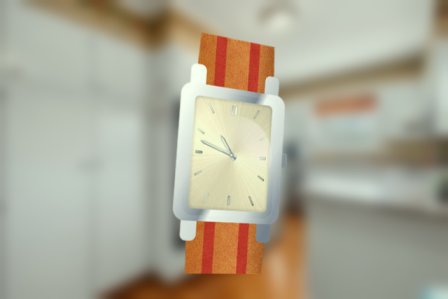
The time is 10:48
